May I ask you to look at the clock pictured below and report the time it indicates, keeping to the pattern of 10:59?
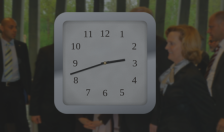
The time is 2:42
